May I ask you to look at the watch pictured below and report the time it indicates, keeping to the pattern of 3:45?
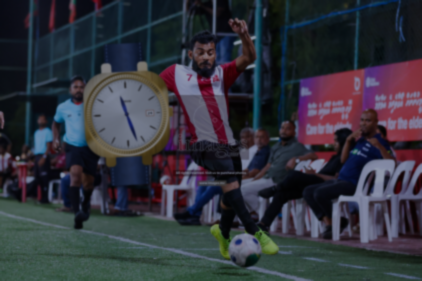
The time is 11:27
